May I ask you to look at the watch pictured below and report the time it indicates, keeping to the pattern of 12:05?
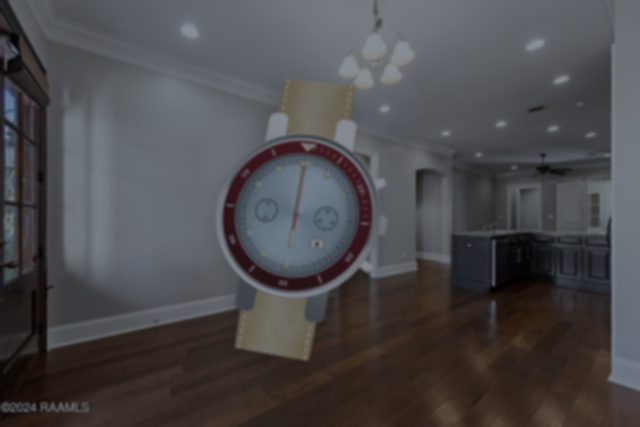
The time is 6:00
